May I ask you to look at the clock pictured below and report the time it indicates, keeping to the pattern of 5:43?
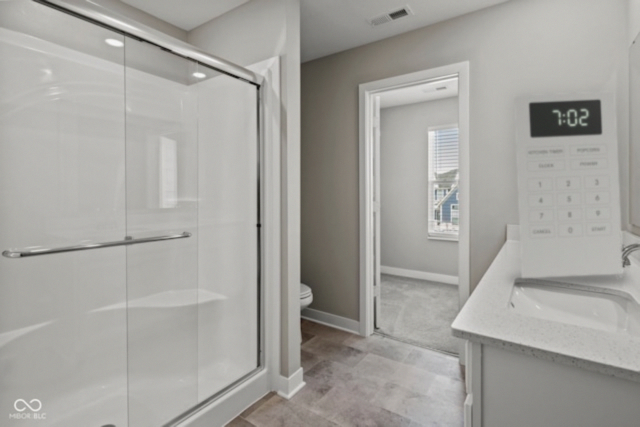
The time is 7:02
